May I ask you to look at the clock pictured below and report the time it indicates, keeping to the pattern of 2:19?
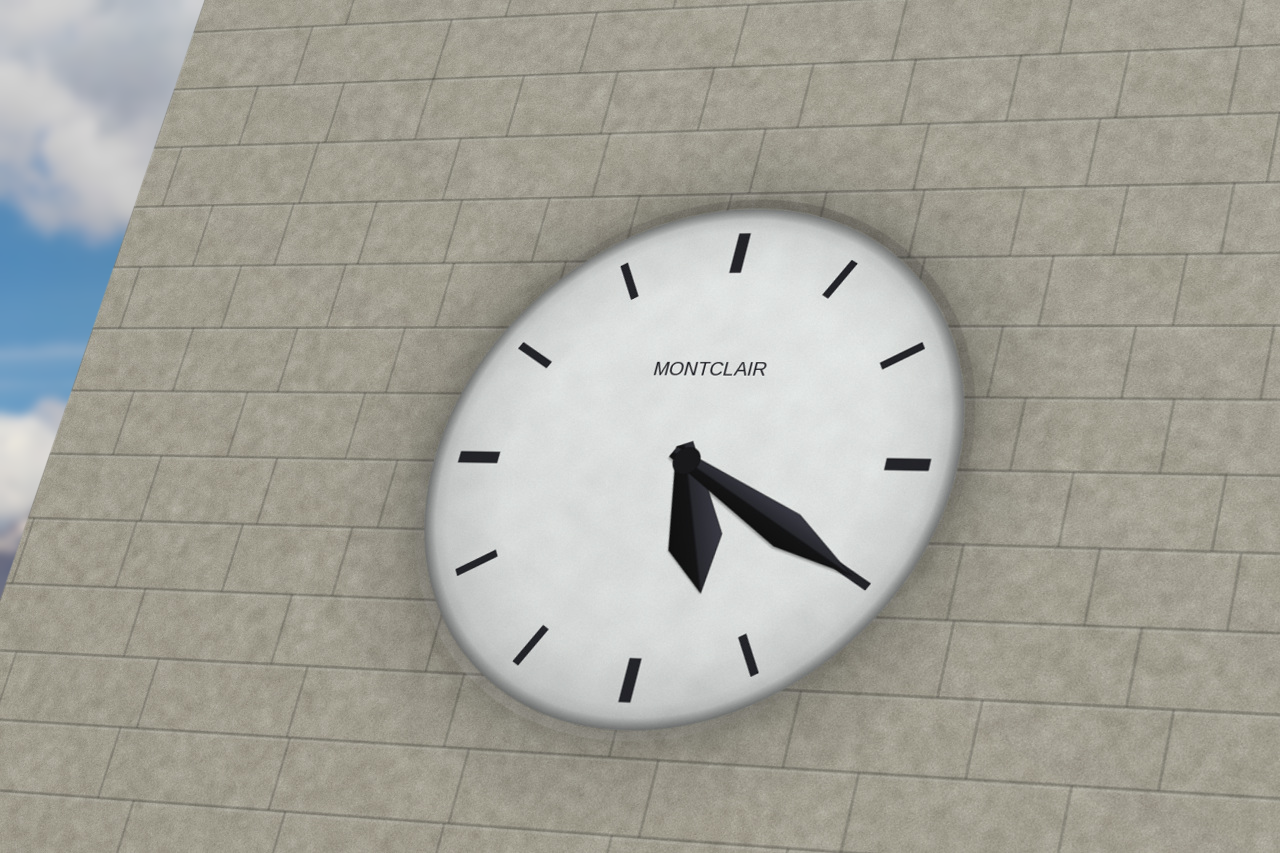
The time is 5:20
